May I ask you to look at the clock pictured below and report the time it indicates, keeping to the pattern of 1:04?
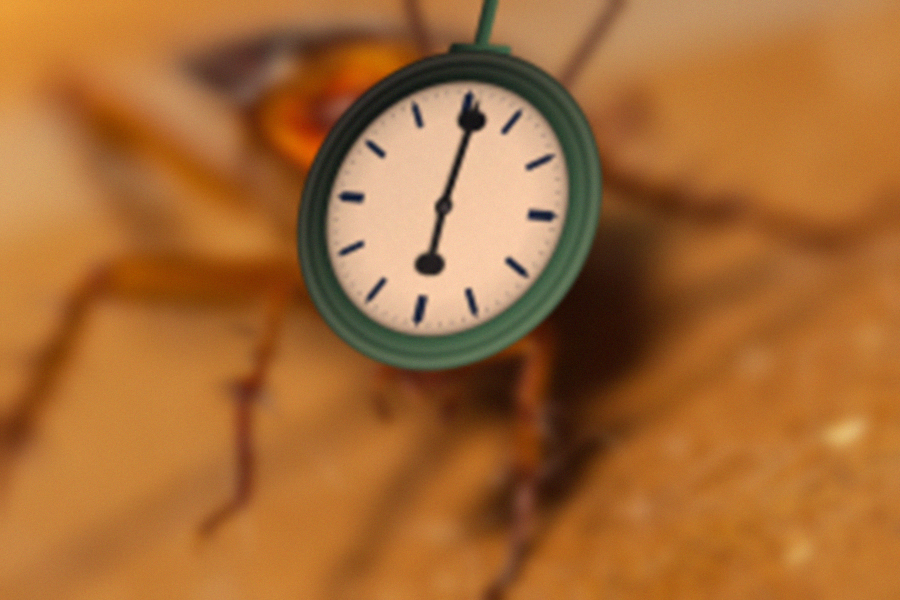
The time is 6:01
